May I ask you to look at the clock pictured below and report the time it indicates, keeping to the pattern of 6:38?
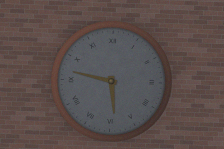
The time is 5:47
